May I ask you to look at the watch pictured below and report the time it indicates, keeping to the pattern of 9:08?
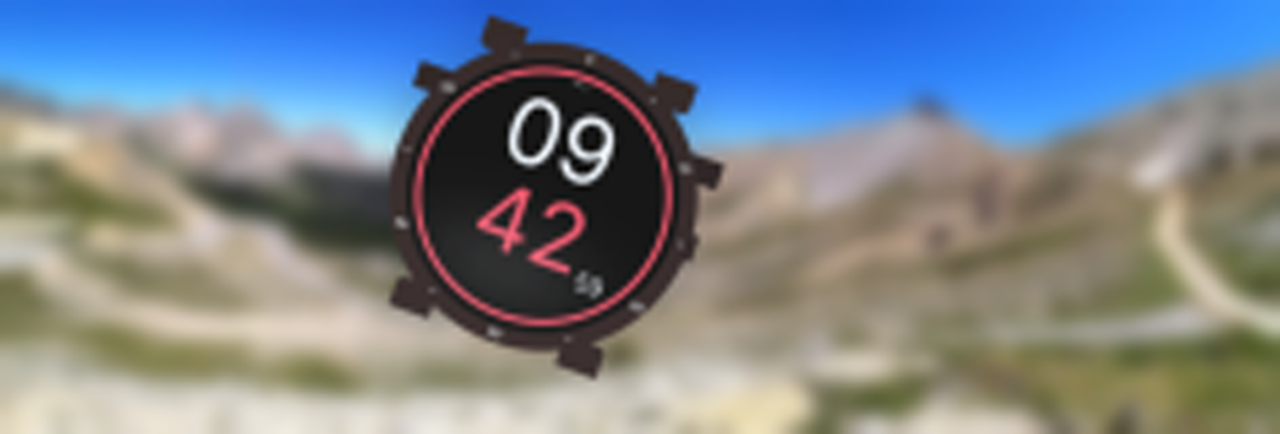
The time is 9:42
